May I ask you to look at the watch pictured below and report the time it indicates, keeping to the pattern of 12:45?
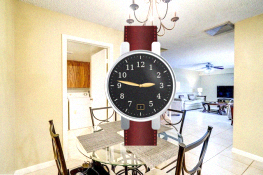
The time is 2:47
